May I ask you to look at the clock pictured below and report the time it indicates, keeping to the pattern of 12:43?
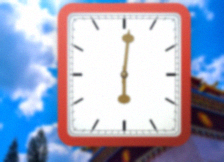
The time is 6:01
